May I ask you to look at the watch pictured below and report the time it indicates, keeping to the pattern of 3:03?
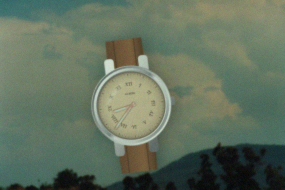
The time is 8:37
